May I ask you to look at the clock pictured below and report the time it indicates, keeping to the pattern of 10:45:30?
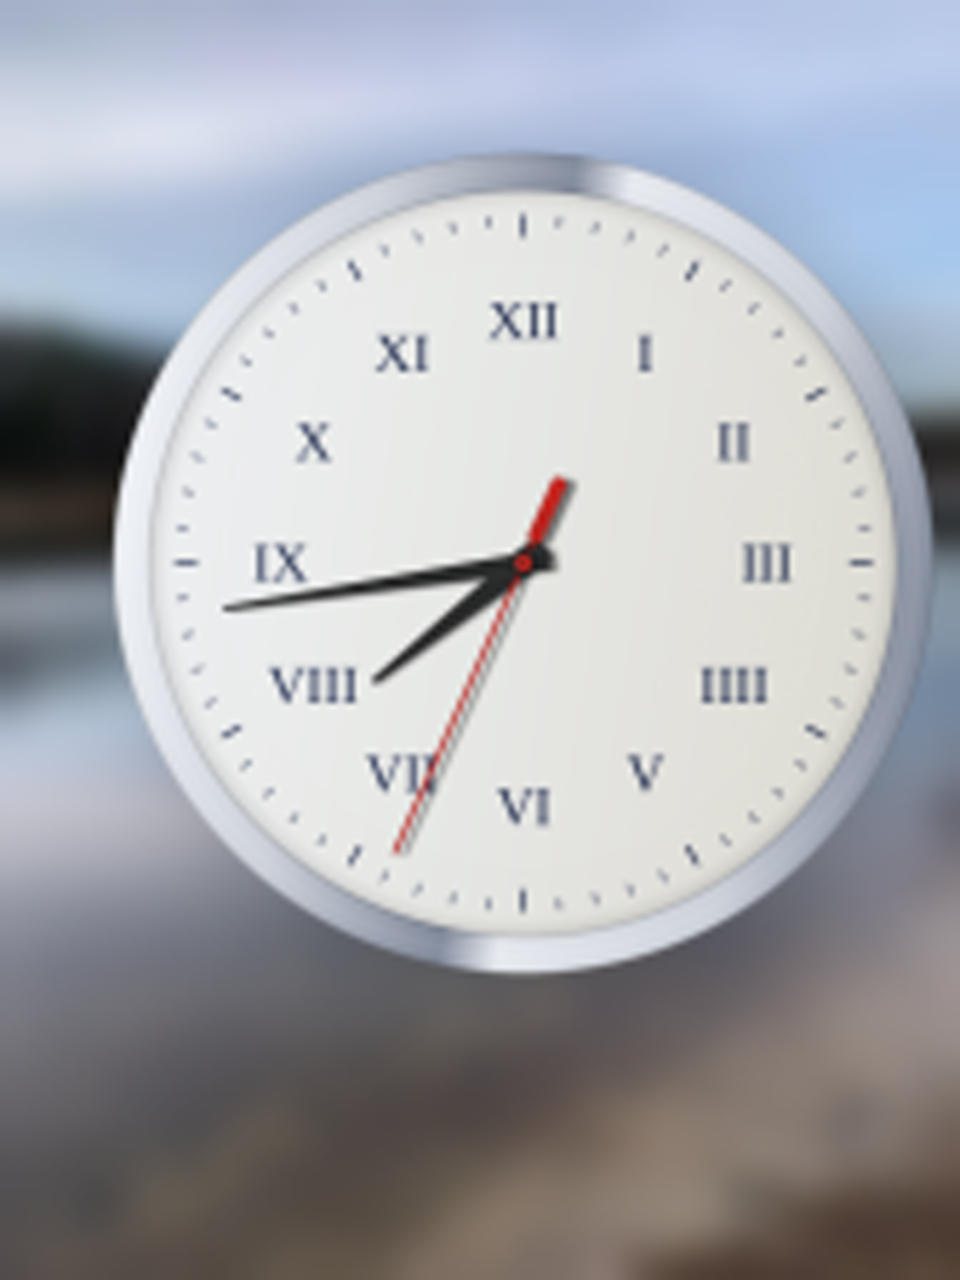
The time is 7:43:34
